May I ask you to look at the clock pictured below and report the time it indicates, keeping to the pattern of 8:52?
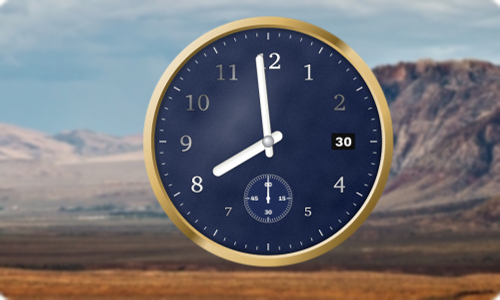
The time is 7:59
